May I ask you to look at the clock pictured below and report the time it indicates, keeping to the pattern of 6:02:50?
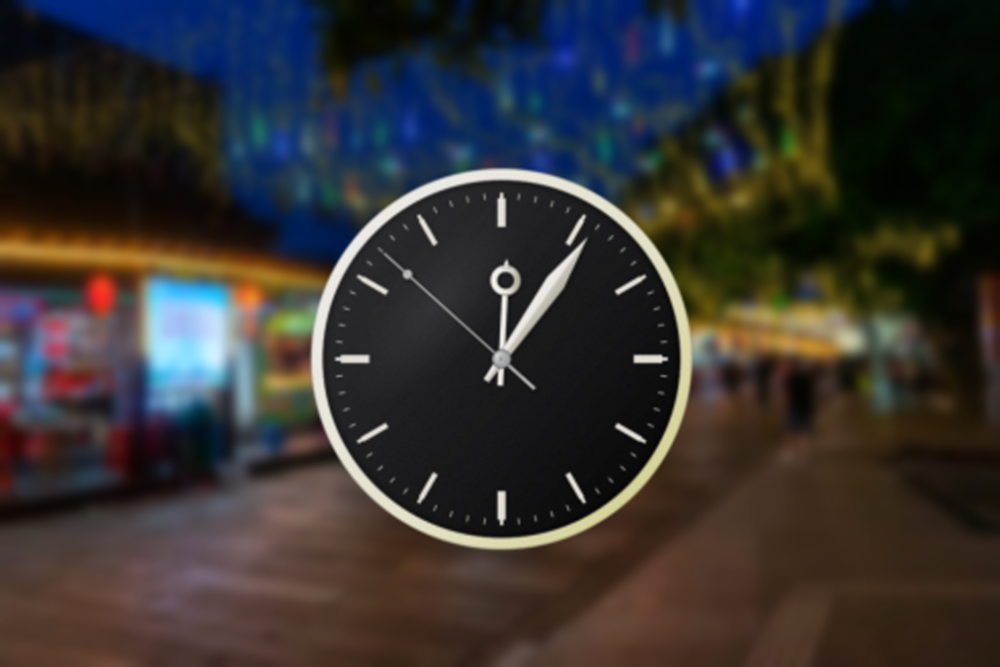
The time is 12:05:52
